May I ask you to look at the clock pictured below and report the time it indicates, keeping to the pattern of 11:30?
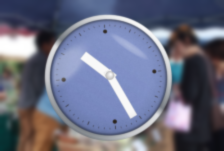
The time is 10:26
